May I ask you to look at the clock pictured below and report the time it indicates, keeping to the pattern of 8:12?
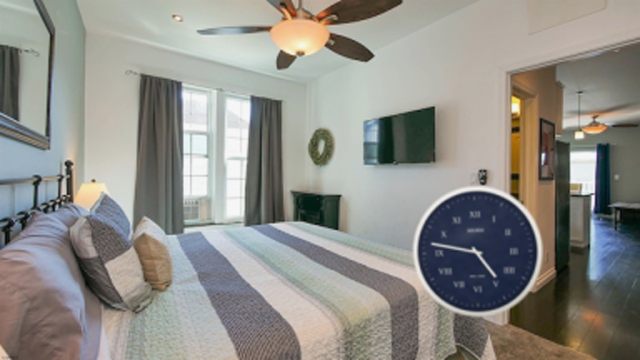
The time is 4:47
